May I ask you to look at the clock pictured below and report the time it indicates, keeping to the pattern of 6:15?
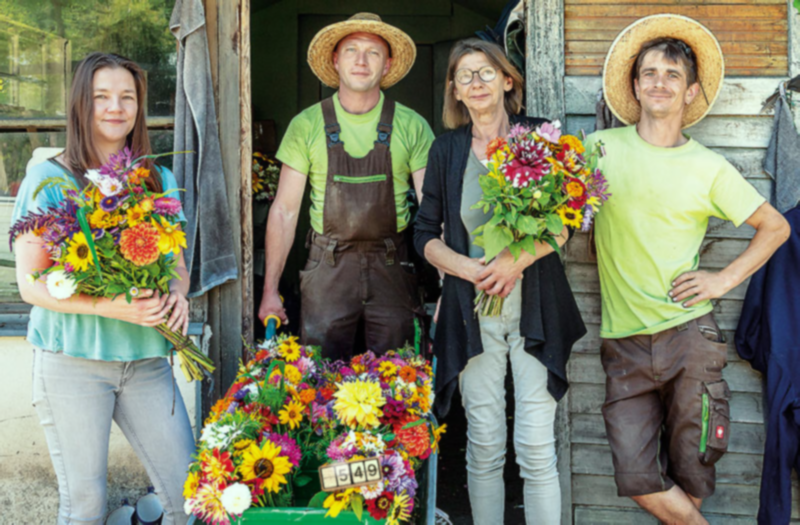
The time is 5:49
